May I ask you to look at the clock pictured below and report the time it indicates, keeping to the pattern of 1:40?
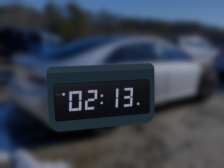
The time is 2:13
